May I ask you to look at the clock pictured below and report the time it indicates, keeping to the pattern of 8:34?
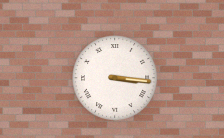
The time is 3:16
